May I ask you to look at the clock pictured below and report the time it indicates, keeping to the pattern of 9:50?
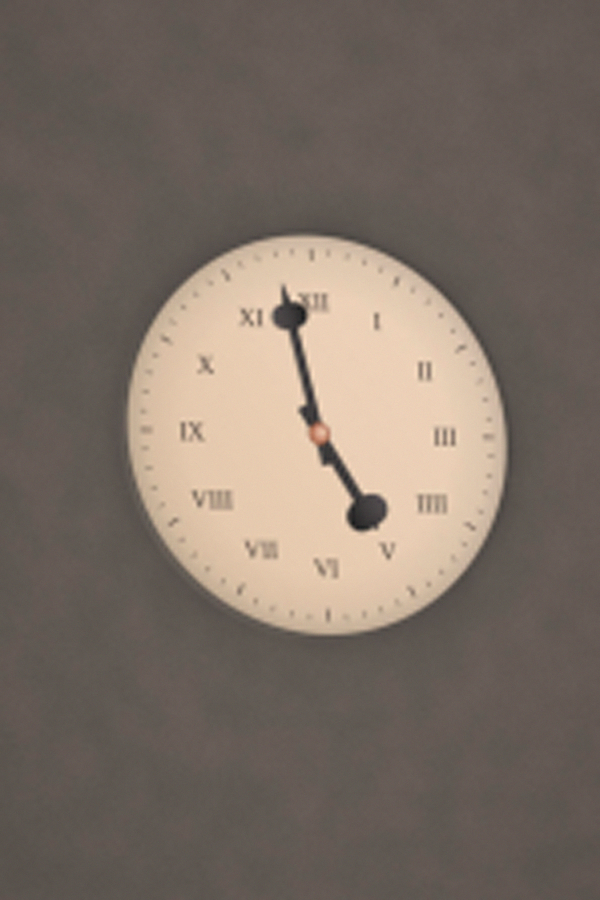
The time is 4:58
